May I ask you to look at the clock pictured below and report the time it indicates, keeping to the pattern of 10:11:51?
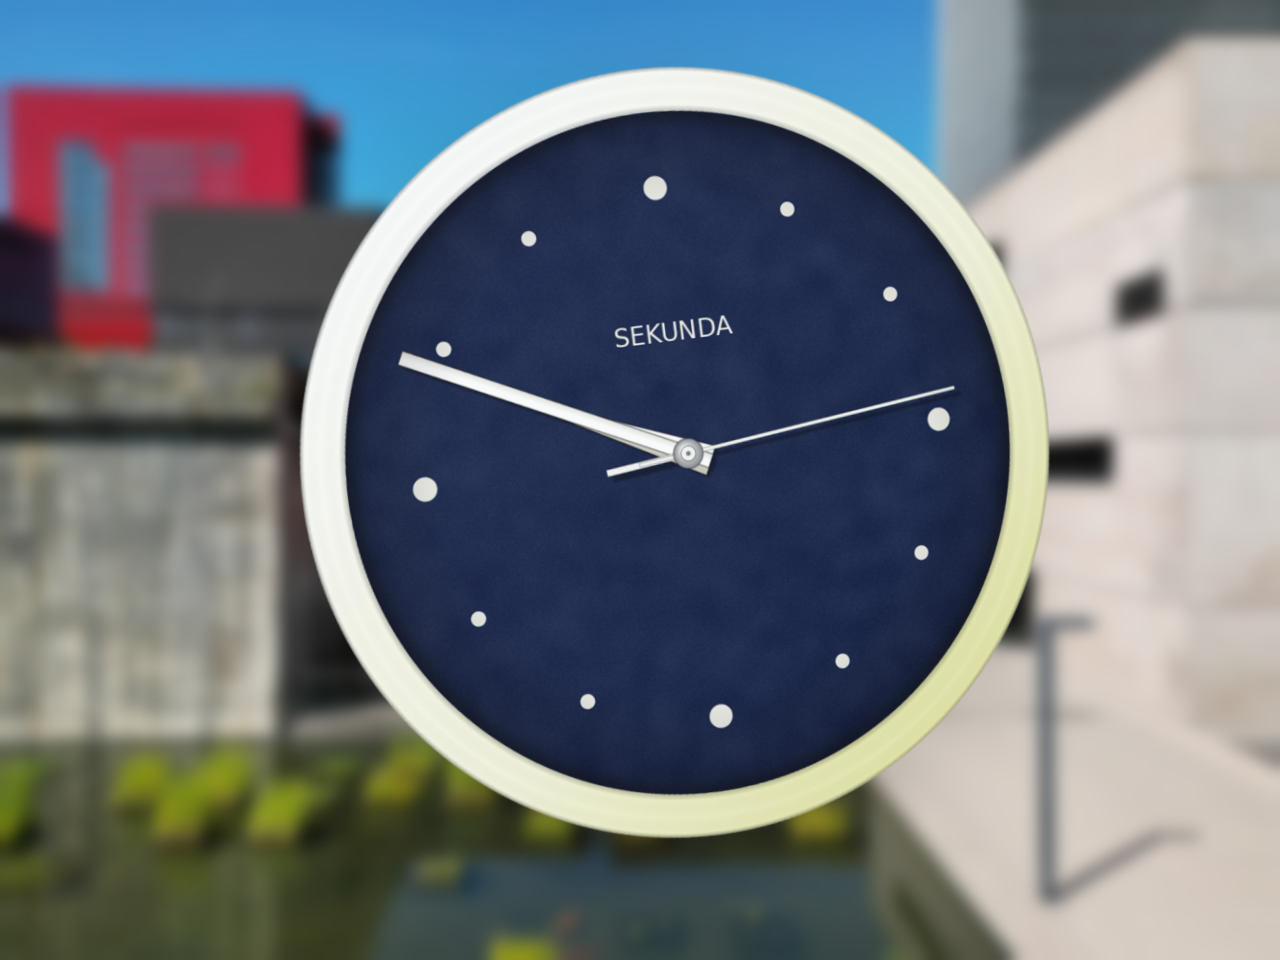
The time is 9:49:14
